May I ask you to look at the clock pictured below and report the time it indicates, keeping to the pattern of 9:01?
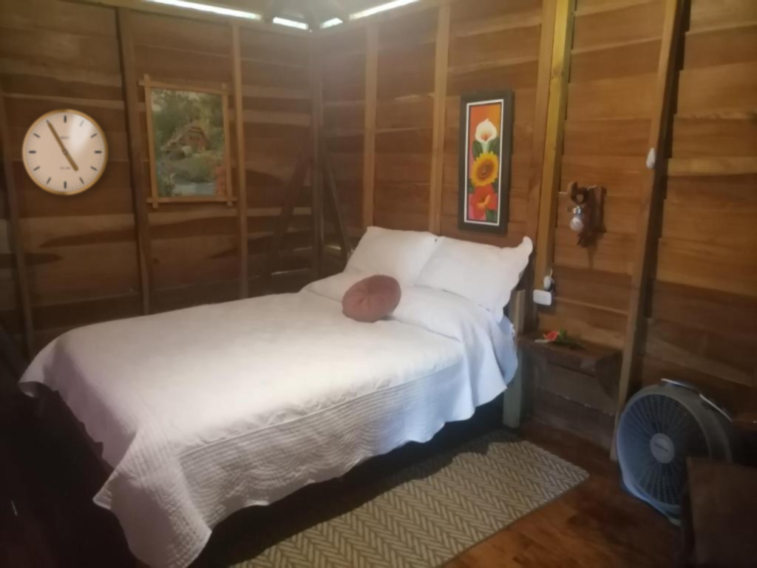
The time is 4:55
